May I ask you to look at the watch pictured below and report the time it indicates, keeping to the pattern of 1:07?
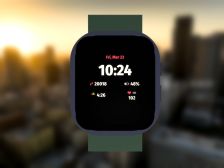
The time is 10:24
